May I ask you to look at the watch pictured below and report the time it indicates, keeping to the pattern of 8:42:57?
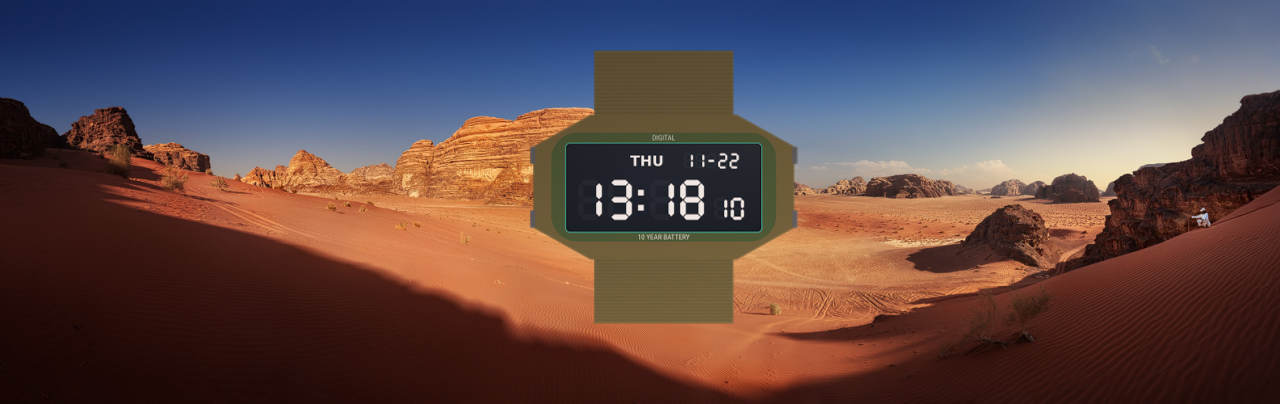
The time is 13:18:10
